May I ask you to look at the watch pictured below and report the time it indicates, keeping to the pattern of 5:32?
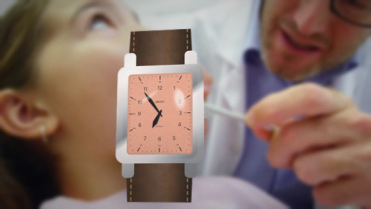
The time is 6:54
